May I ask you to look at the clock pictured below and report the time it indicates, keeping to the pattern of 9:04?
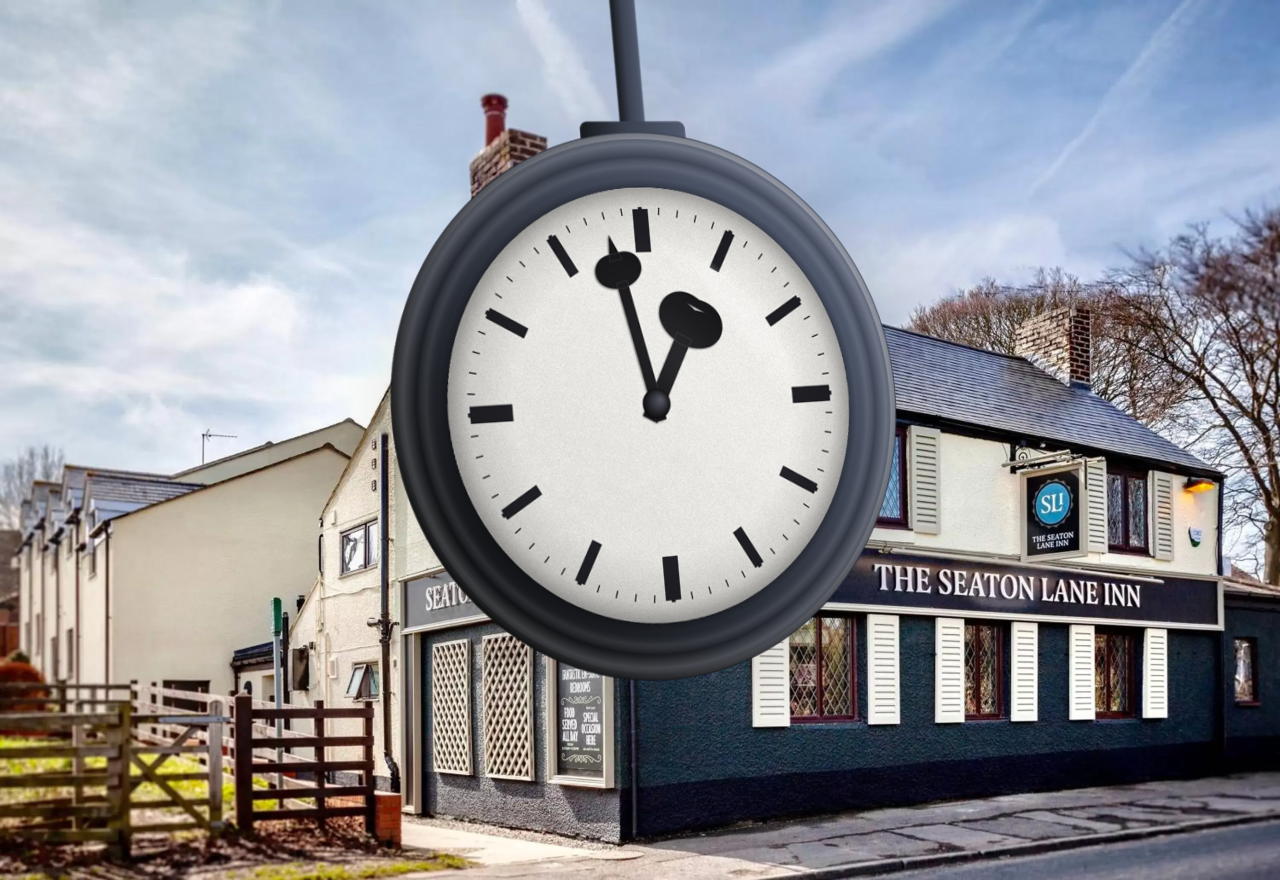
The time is 12:58
